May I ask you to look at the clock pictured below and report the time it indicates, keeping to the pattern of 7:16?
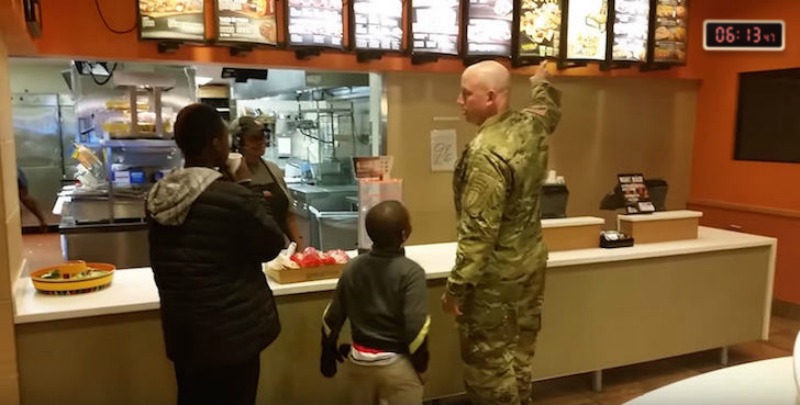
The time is 6:13
